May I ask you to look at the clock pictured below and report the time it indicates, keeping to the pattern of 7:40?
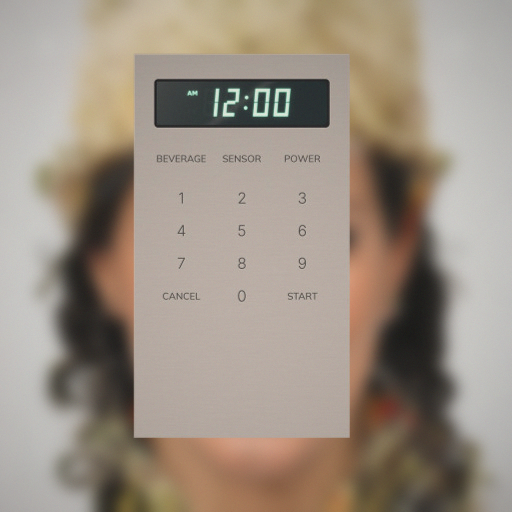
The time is 12:00
